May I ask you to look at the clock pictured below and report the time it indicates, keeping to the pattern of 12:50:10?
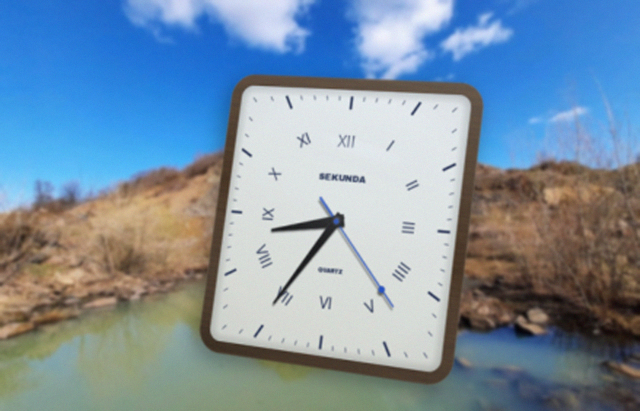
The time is 8:35:23
